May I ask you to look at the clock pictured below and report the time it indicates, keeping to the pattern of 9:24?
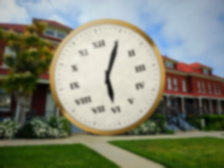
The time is 6:05
